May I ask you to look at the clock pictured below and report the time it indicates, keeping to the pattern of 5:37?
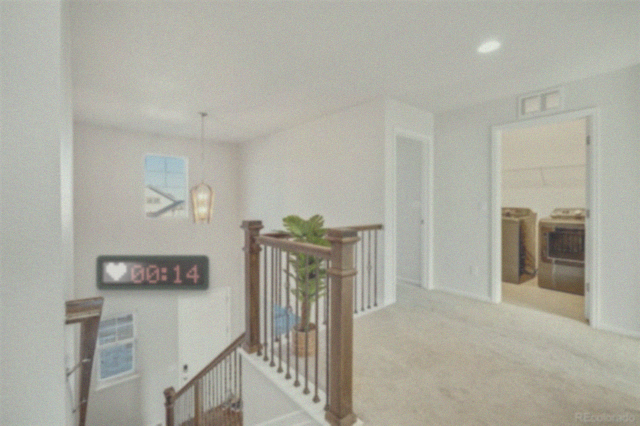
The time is 0:14
